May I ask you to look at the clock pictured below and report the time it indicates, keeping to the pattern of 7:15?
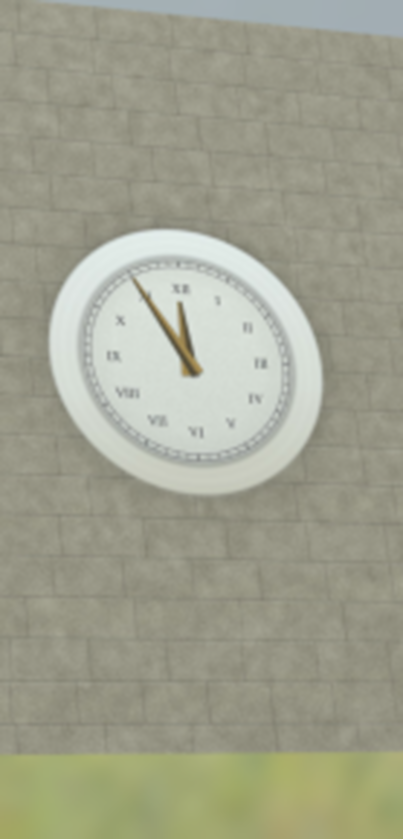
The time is 11:55
